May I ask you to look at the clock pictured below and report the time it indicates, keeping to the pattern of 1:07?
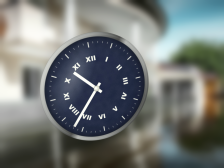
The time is 10:37
